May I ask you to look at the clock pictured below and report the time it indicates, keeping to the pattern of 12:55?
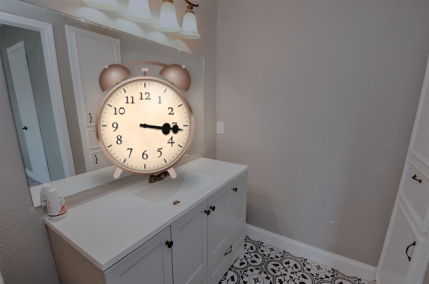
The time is 3:16
